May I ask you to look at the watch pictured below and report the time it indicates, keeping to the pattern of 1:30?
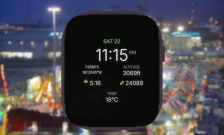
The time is 11:15
